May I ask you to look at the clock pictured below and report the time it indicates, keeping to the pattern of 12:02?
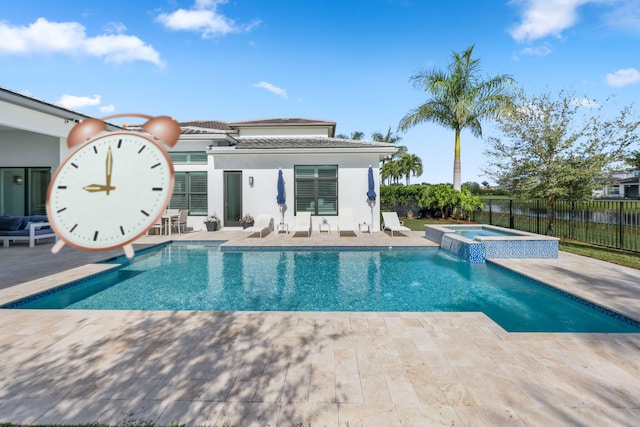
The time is 8:58
